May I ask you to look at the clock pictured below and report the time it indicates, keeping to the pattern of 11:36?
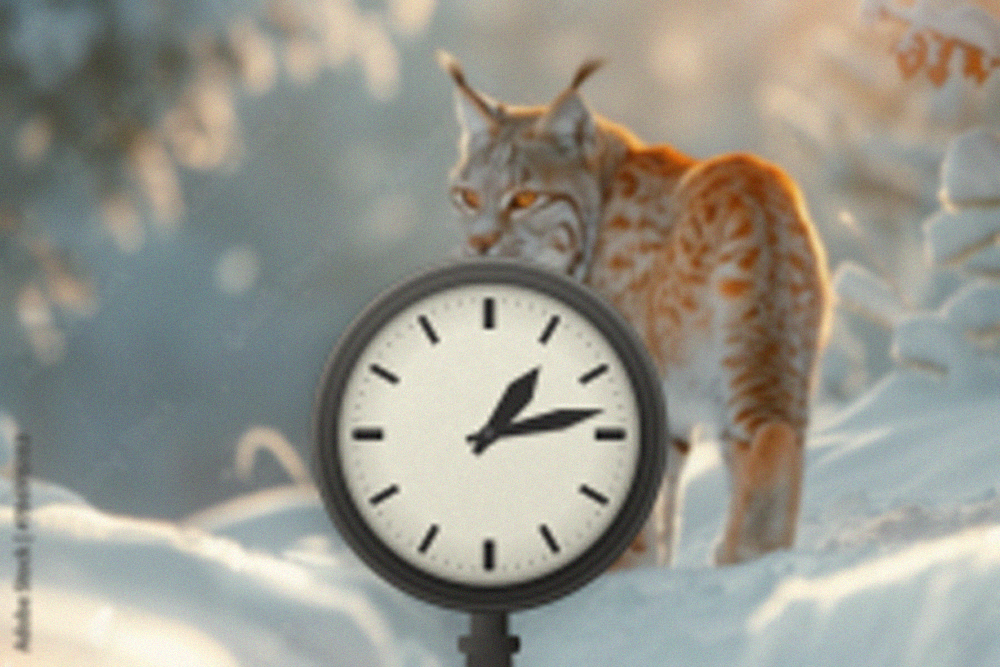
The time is 1:13
